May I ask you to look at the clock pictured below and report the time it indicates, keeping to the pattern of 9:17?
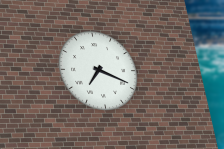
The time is 7:19
